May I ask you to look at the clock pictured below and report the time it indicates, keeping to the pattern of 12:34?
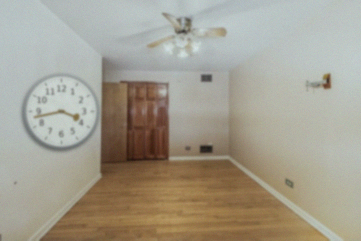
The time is 3:43
